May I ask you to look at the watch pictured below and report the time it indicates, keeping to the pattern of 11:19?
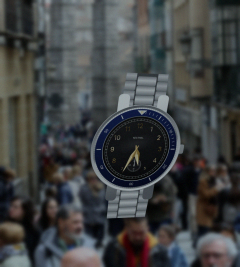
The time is 5:34
